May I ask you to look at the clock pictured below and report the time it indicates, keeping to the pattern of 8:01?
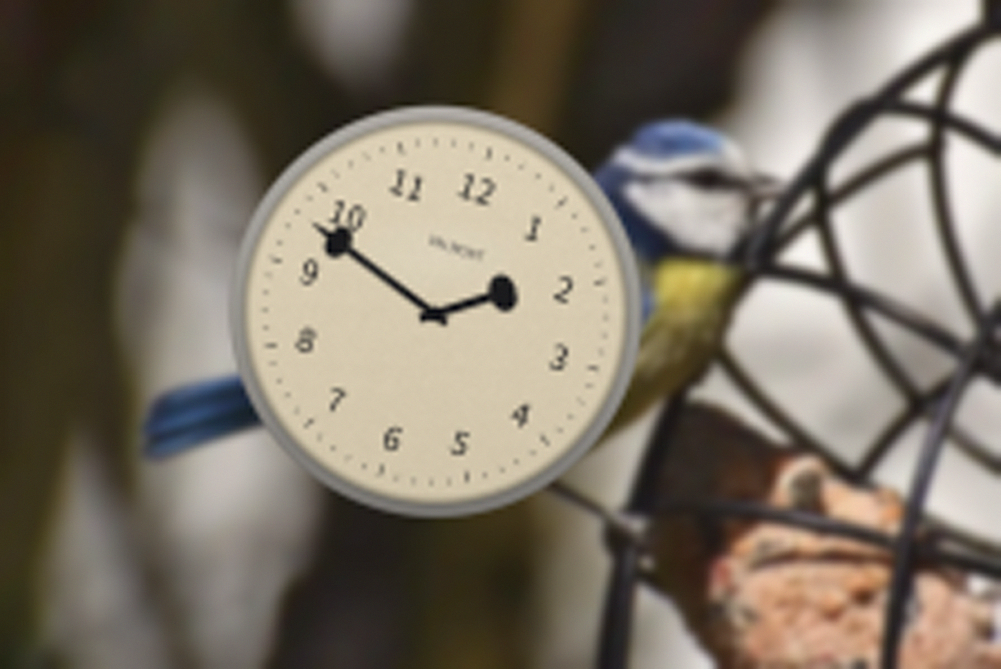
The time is 1:48
